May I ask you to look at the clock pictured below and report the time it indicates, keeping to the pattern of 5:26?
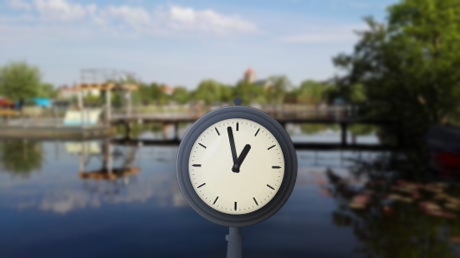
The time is 12:58
